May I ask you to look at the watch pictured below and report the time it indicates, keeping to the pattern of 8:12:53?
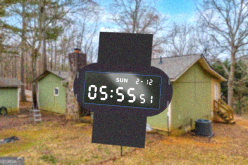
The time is 5:55:51
